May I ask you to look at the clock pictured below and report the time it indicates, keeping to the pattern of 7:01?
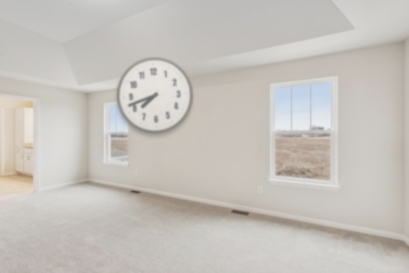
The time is 7:42
